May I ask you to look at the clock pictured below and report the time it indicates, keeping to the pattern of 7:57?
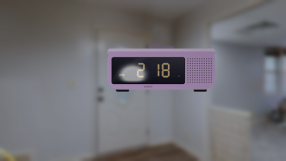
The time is 2:18
